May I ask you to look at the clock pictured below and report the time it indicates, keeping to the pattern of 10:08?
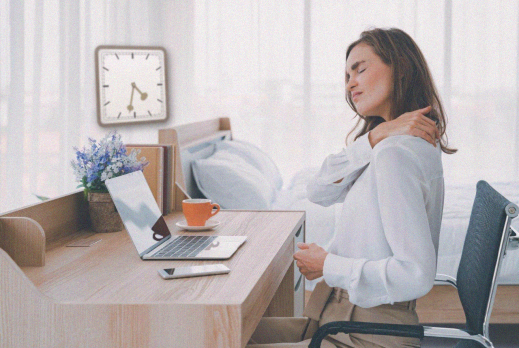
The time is 4:32
